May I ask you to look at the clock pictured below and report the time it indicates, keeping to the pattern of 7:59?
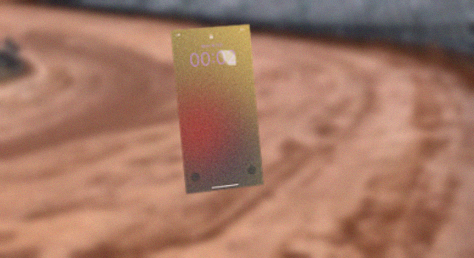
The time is 0:02
